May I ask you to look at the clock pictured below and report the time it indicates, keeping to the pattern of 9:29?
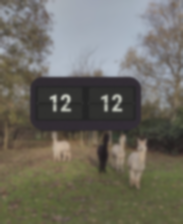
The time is 12:12
